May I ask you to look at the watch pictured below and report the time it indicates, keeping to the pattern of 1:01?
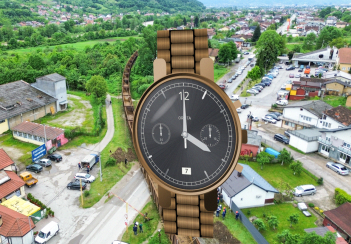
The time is 4:00
